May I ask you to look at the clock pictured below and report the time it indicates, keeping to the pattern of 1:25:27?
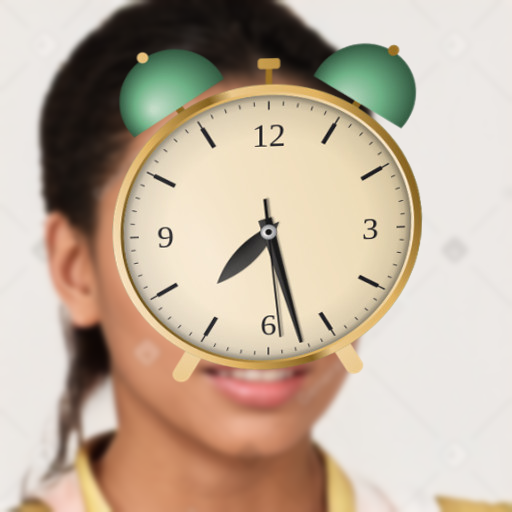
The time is 7:27:29
